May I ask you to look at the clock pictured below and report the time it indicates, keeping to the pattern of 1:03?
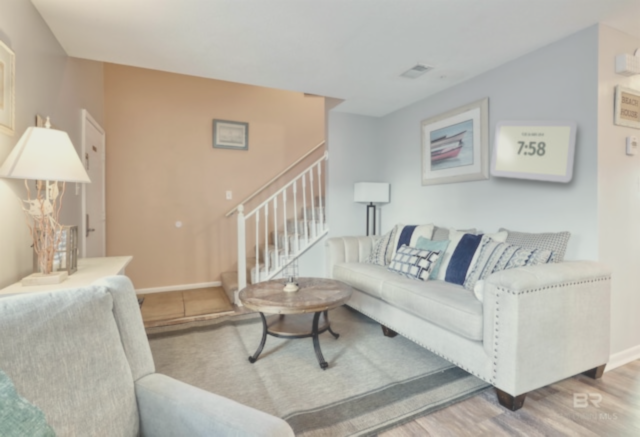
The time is 7:58
